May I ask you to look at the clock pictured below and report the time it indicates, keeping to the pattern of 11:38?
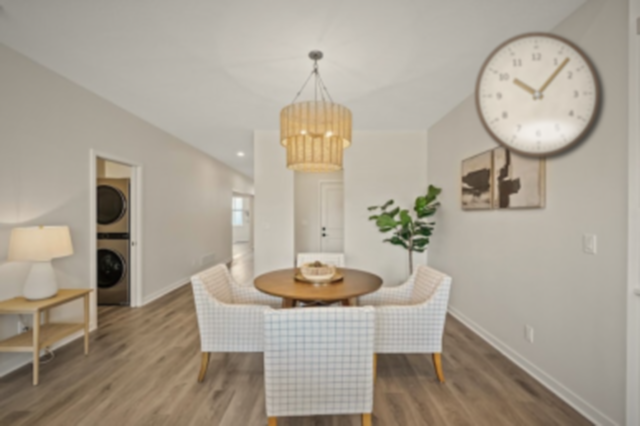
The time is 10:07
